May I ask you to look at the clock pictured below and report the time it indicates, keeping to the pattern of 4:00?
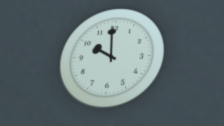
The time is 9:59
